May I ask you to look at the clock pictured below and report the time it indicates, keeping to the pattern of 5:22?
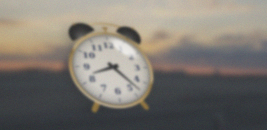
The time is 8:23
